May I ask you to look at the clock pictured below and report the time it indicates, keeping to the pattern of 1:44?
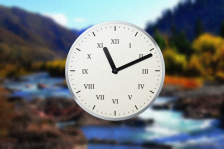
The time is 11:11
